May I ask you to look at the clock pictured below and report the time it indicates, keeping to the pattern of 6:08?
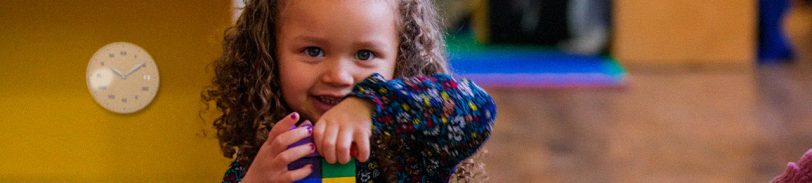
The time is 10:09
